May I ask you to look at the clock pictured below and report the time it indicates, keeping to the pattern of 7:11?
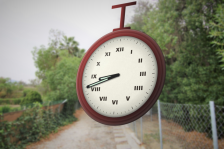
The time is 8:42
